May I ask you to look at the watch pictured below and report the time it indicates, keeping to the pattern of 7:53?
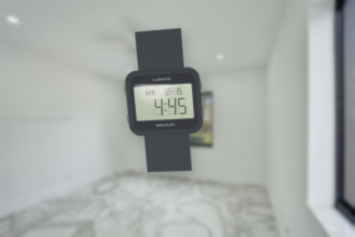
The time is 4:45
